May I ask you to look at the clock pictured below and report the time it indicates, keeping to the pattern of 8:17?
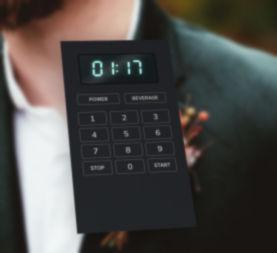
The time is 1:17
